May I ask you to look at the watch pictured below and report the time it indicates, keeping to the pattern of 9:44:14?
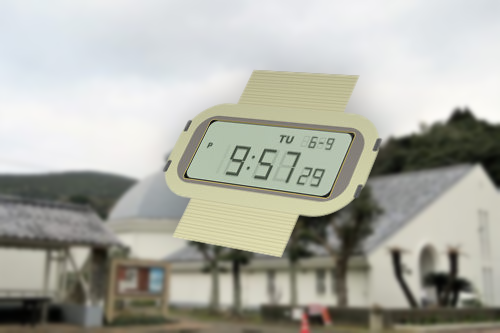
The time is 9:57:29
